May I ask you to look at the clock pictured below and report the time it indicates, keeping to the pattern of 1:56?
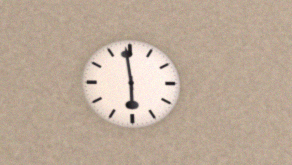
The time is 5:59
